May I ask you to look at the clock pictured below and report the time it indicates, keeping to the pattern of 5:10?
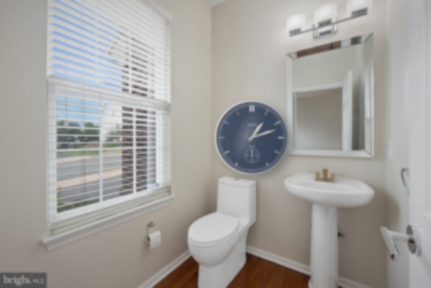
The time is 1:12
